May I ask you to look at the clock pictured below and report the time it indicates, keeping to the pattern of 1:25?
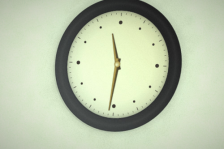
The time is 11:31
